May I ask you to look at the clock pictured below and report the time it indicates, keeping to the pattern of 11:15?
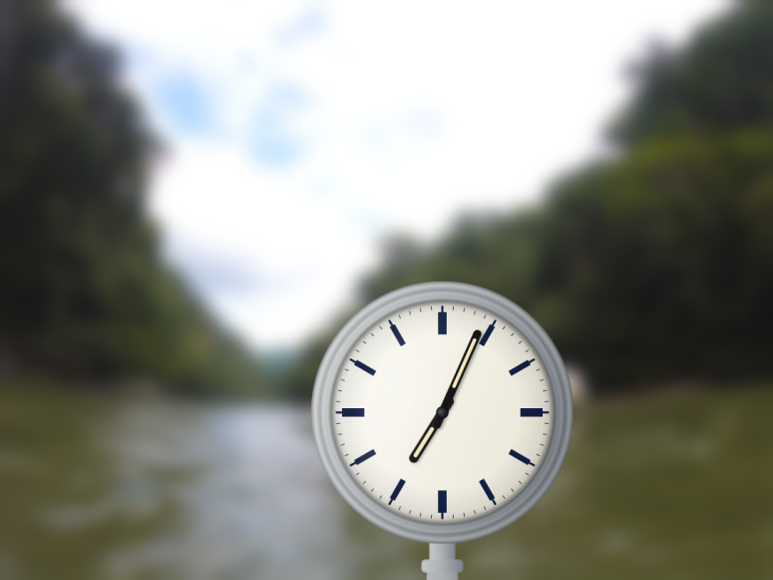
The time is 7:04
